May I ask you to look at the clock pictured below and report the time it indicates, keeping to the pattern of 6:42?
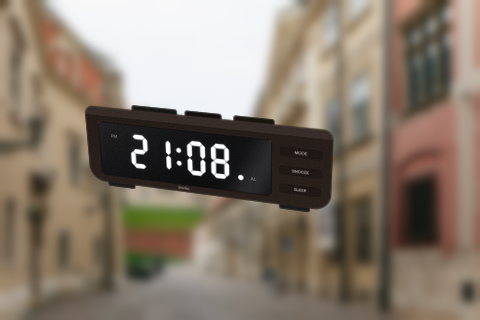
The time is 21:08
